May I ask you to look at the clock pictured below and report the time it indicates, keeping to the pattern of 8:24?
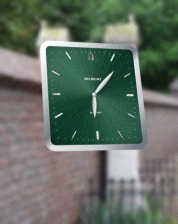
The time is 6:07
